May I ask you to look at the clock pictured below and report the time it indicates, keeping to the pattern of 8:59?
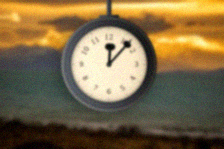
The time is 12:07
